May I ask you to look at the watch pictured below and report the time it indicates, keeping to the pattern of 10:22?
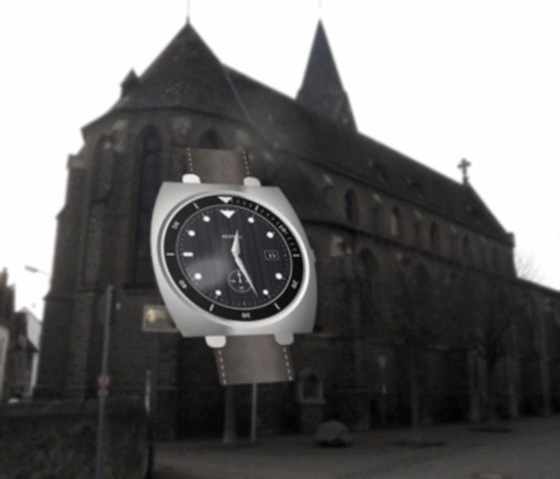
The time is 12:27
